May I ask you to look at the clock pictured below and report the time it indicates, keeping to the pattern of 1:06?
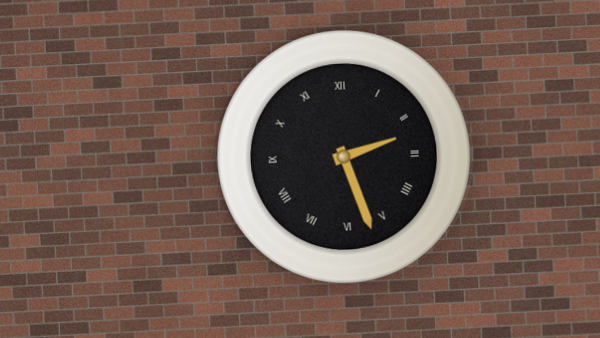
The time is 2:27
